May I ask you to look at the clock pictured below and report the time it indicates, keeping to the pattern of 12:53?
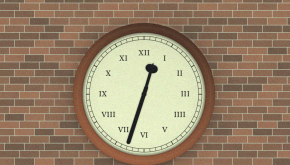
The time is 12:33
